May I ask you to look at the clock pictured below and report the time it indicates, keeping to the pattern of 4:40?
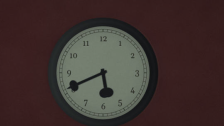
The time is 5:41
